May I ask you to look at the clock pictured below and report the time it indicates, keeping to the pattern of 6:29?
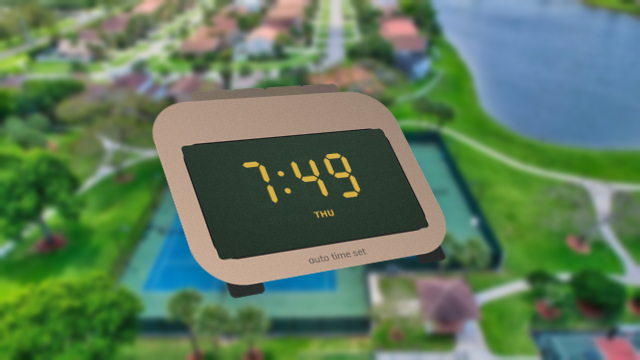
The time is 7:49
